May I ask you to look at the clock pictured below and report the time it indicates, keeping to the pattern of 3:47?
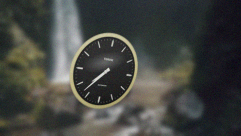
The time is 7:37
